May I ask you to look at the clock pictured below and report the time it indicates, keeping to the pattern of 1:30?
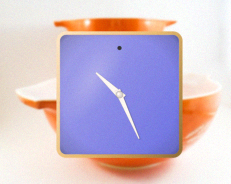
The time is 10:26
